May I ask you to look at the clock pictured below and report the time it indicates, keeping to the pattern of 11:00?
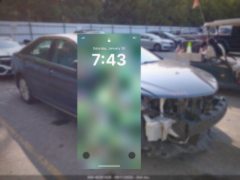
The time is 7:43
